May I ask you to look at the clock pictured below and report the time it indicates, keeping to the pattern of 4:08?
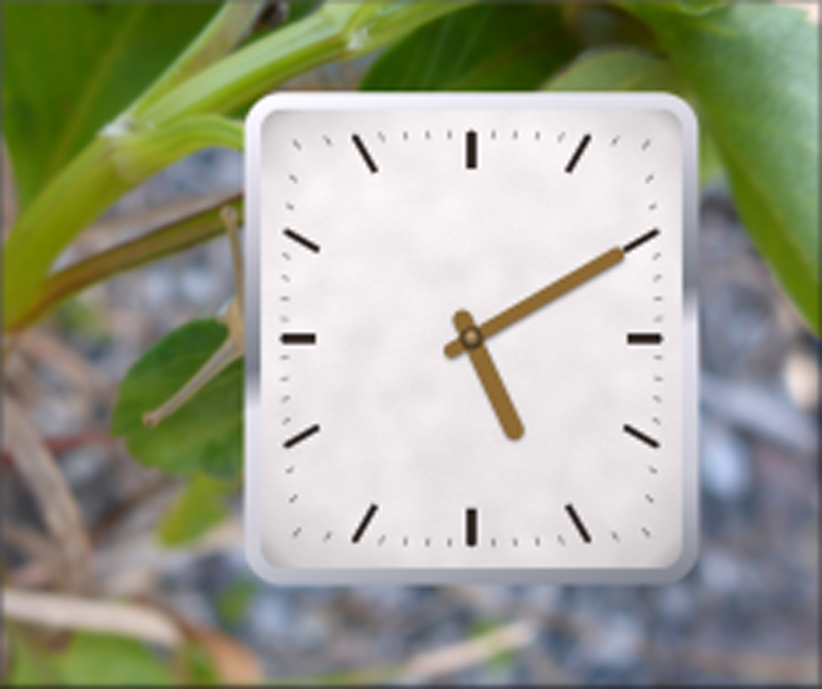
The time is 5:10
